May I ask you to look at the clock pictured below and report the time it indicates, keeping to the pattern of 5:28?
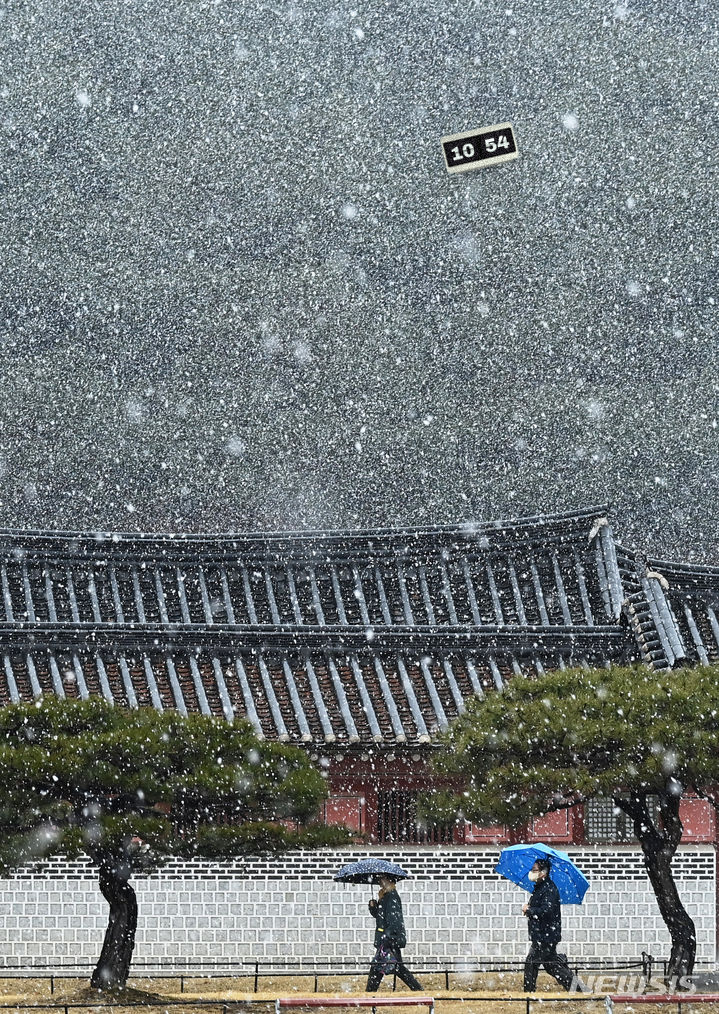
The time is 10:54
